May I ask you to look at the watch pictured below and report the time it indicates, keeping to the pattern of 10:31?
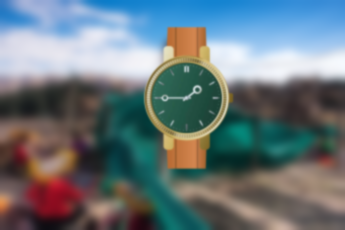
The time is 1:45
